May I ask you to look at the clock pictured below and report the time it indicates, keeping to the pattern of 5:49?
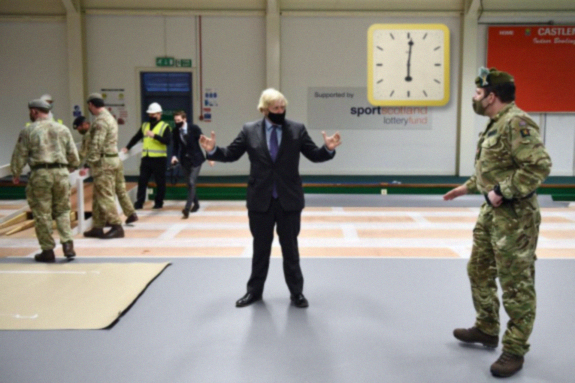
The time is 6:01
